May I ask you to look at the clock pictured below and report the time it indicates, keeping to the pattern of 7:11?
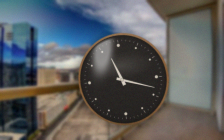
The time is 11:18
